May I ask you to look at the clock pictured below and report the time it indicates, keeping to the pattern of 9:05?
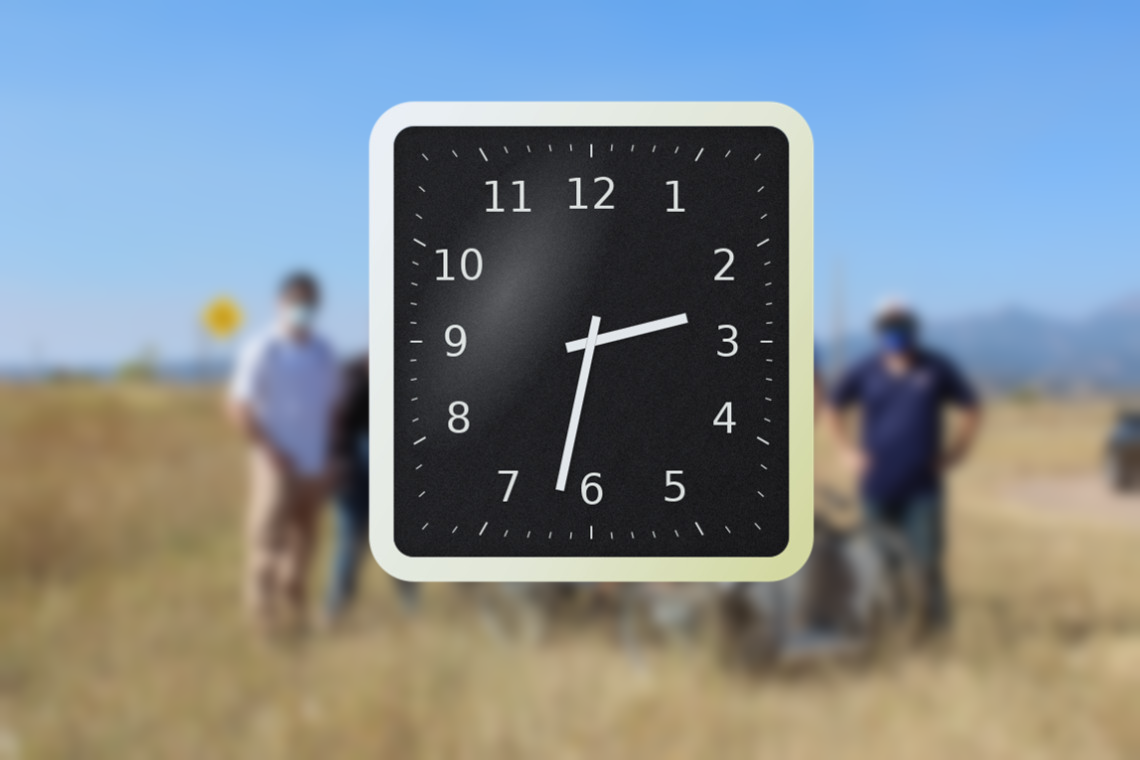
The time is 2:32
